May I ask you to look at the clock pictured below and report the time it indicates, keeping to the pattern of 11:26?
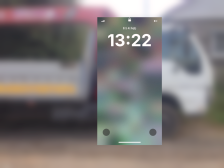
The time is 13:22
